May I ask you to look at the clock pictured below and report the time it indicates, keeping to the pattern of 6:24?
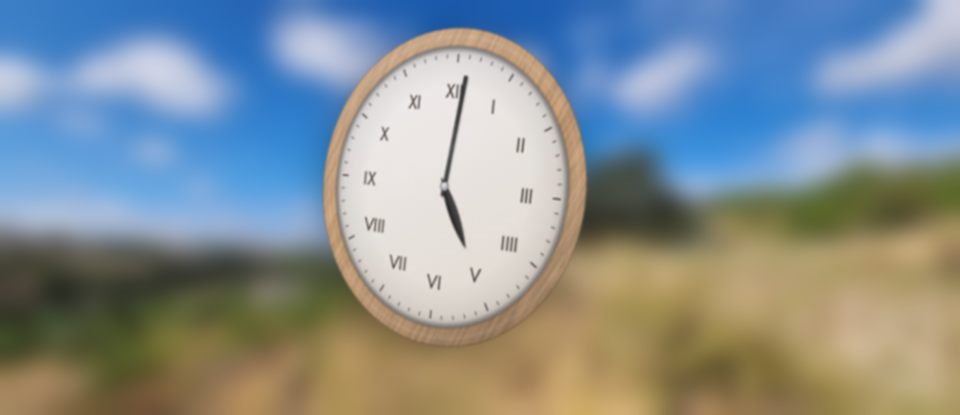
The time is 5:01
